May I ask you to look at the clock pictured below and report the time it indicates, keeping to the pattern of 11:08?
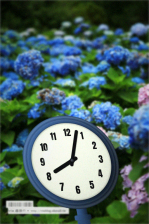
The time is 8:03
